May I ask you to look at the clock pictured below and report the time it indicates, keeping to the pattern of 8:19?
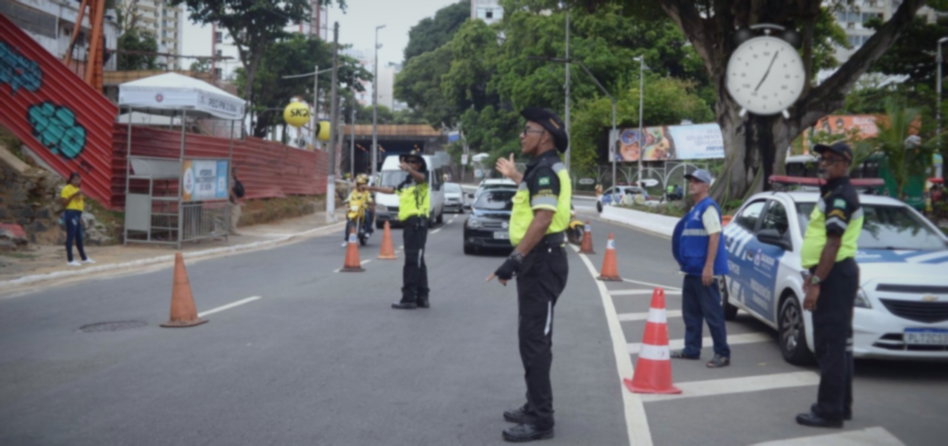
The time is 7:04
